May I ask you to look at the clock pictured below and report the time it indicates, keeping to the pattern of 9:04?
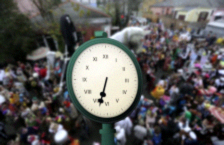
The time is 6:33
